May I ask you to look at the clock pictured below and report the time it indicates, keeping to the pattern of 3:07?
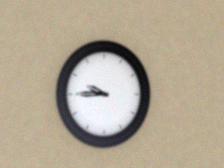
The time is 9:45
